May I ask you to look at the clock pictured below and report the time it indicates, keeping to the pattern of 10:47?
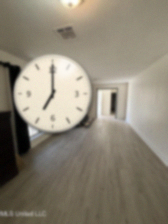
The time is 7:00
